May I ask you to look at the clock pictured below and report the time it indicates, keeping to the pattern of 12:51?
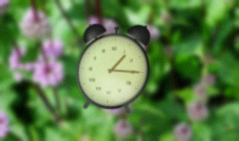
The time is 1:15
